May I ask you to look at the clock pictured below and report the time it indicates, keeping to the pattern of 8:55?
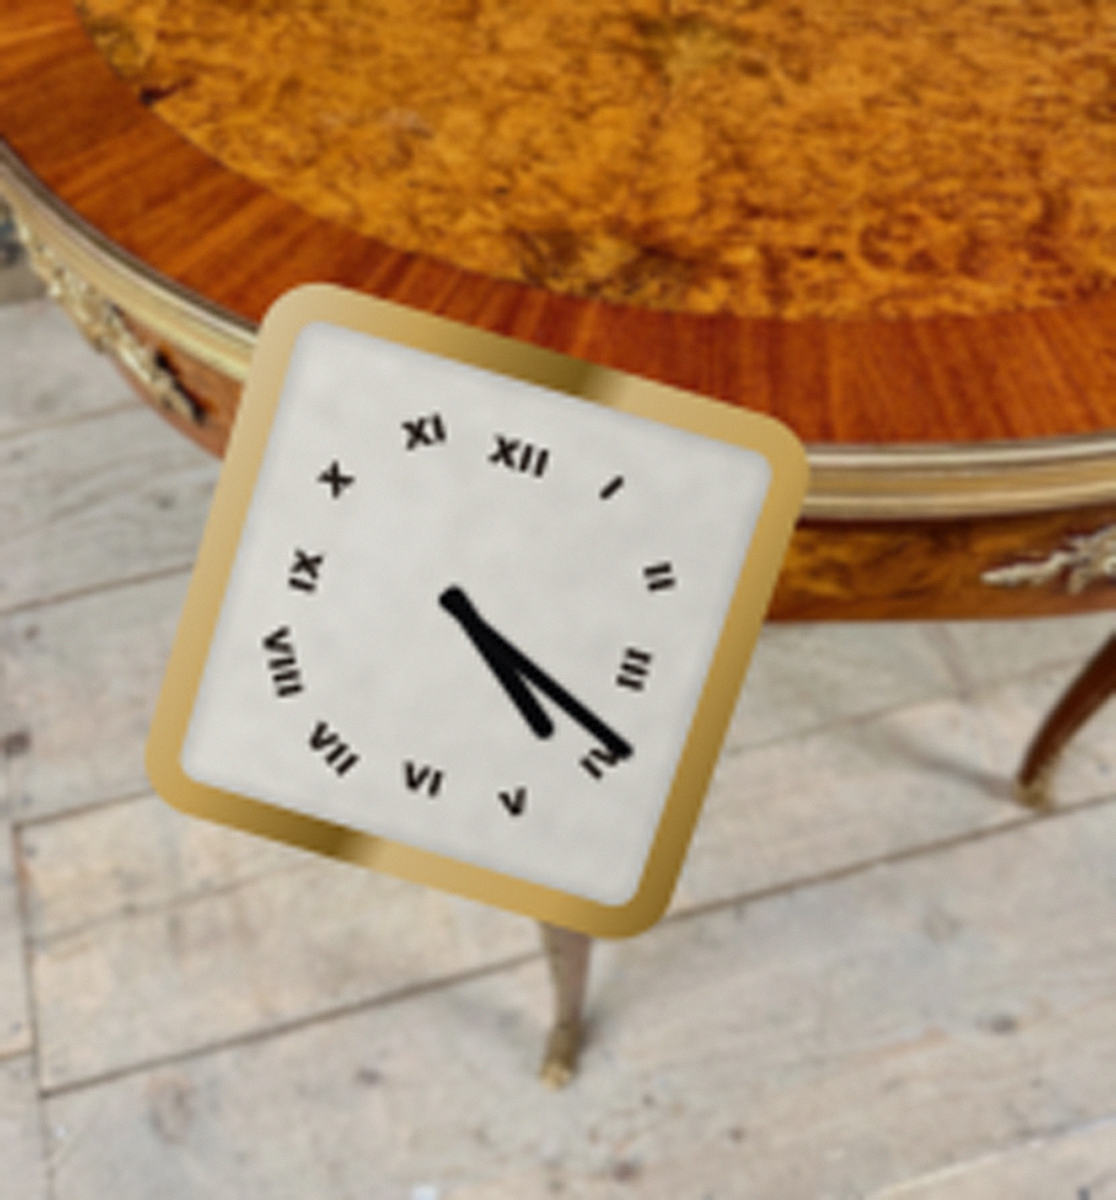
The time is 4:19
